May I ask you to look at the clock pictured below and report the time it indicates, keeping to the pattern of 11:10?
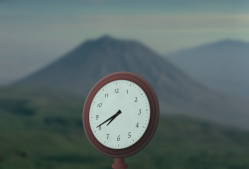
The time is 7:41
